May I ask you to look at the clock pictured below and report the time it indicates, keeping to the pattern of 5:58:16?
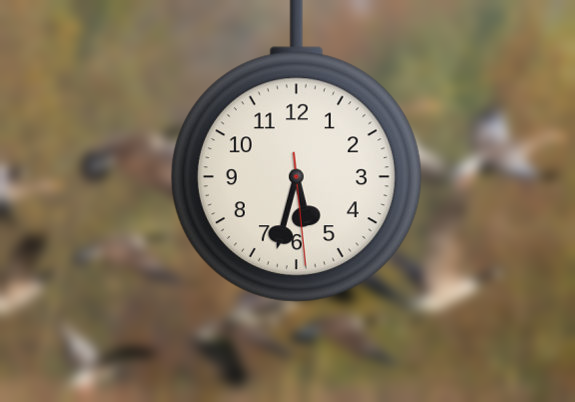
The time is 5:32:29
